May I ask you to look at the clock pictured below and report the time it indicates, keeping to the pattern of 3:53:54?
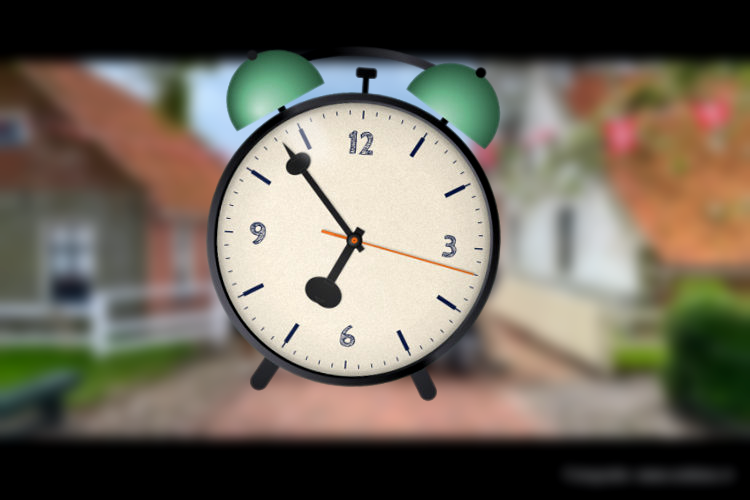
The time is 6:53:17
